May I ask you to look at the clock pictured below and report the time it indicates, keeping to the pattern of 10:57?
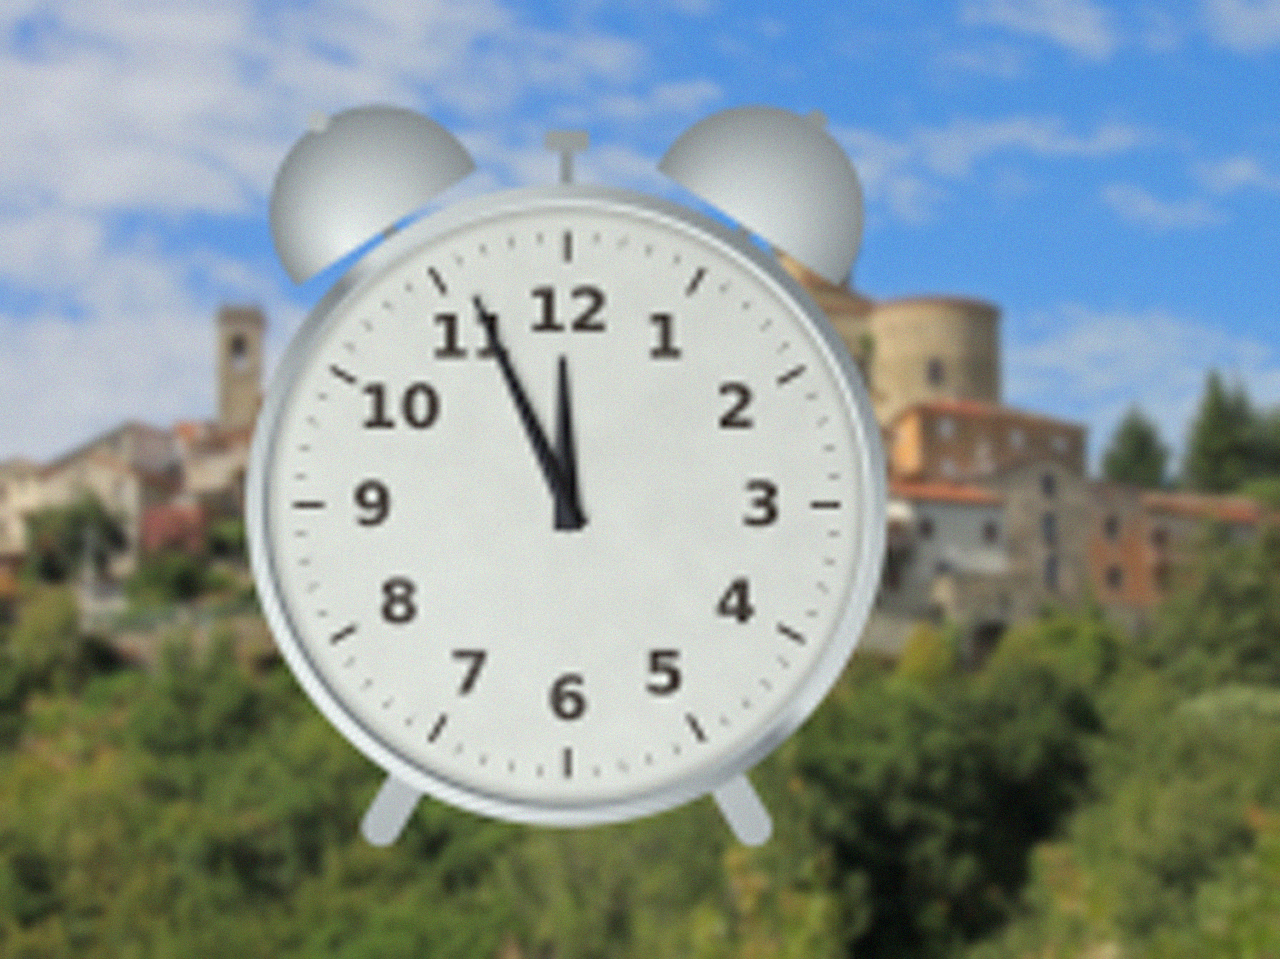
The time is 11:56
